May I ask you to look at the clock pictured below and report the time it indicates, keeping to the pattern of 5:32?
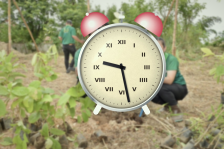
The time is 9:28
